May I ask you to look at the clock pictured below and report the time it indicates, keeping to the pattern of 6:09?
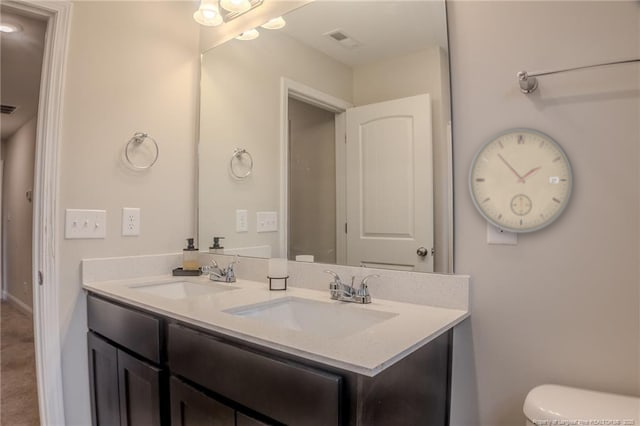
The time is 1:53
